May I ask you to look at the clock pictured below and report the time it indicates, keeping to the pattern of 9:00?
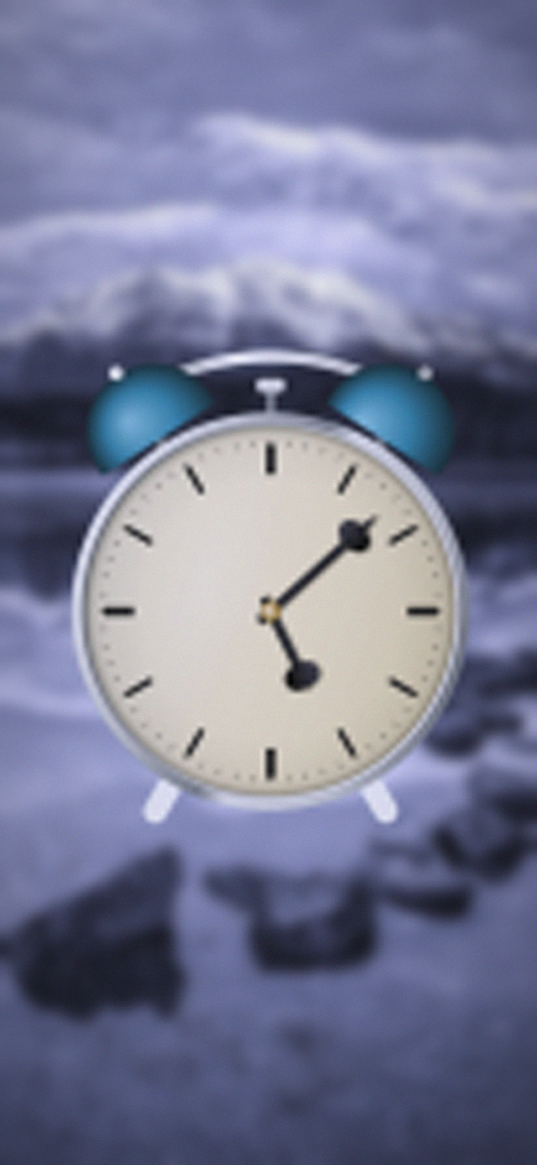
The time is 5:08
